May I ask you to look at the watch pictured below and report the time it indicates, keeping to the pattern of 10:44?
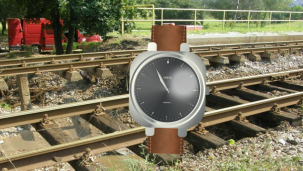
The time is 10:55
